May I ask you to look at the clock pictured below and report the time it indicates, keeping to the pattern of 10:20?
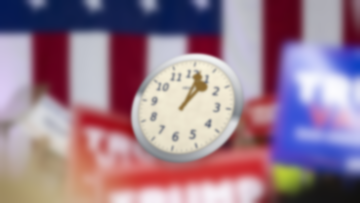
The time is 1:02
